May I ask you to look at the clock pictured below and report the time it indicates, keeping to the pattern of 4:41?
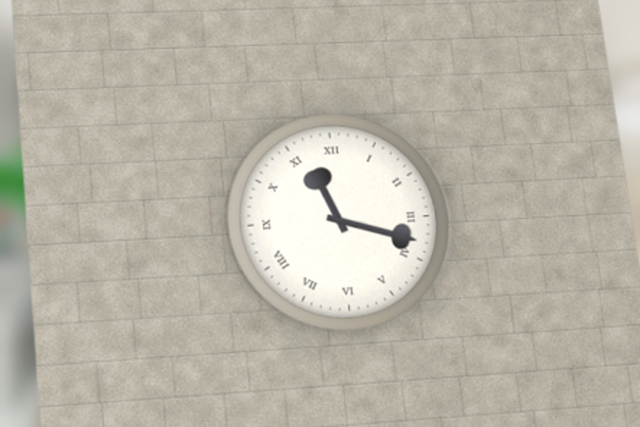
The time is 11:18
